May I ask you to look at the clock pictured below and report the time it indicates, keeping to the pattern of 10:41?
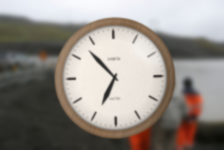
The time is 6:53
